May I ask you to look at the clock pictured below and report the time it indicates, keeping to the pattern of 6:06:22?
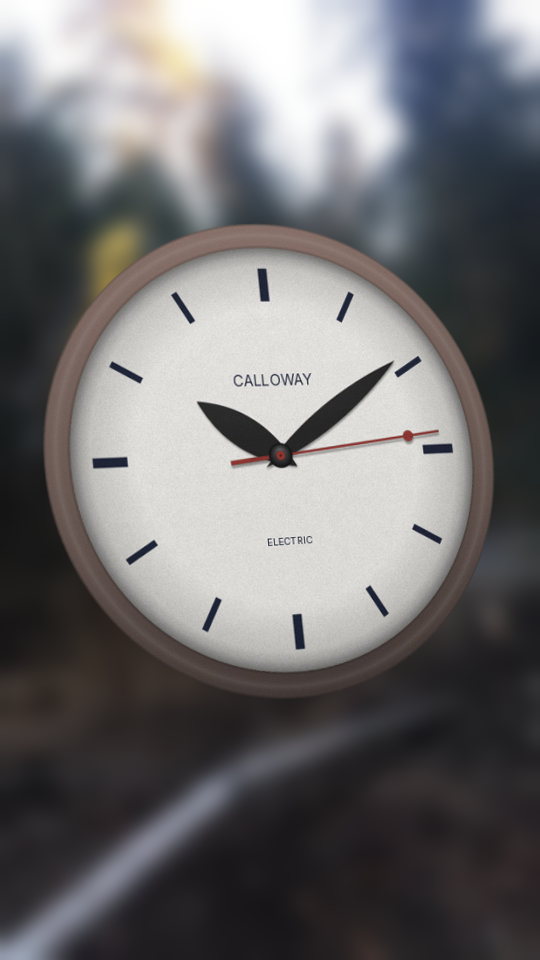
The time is 10:09:14
